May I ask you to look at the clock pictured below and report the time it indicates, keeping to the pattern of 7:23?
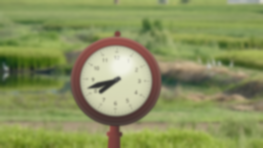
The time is 7:42
